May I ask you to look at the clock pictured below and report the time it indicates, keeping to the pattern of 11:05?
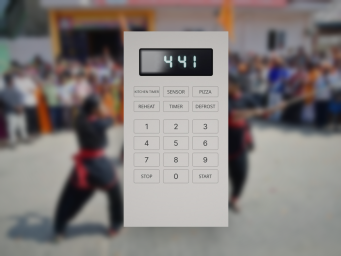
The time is 4:41
